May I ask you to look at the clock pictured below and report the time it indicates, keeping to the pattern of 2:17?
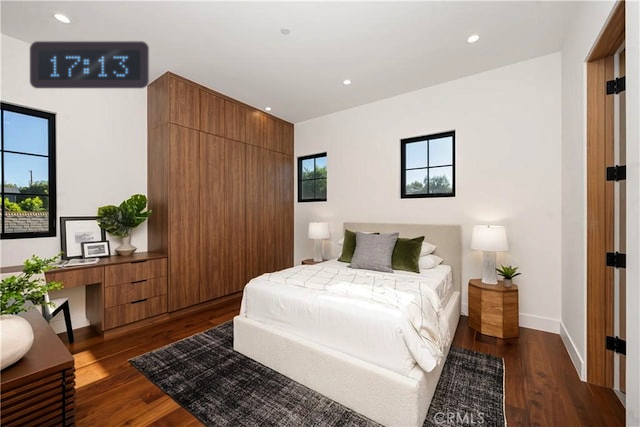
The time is 17:13
